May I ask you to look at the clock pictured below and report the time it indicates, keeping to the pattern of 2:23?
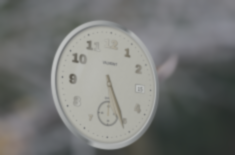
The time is 5:26
